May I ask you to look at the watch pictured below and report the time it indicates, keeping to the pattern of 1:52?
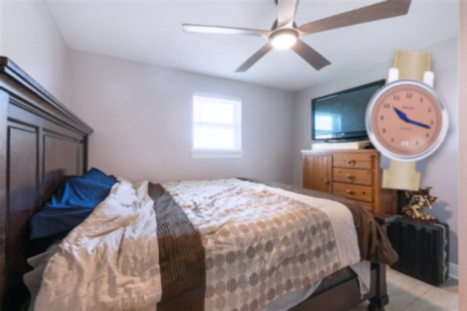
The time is 10:17
